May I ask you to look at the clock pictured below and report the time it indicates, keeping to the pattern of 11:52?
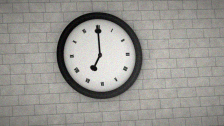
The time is 7:00
